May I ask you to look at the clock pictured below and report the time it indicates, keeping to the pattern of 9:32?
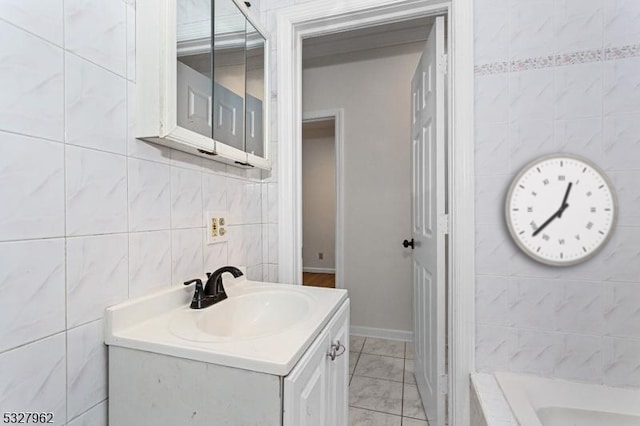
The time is 12:38
